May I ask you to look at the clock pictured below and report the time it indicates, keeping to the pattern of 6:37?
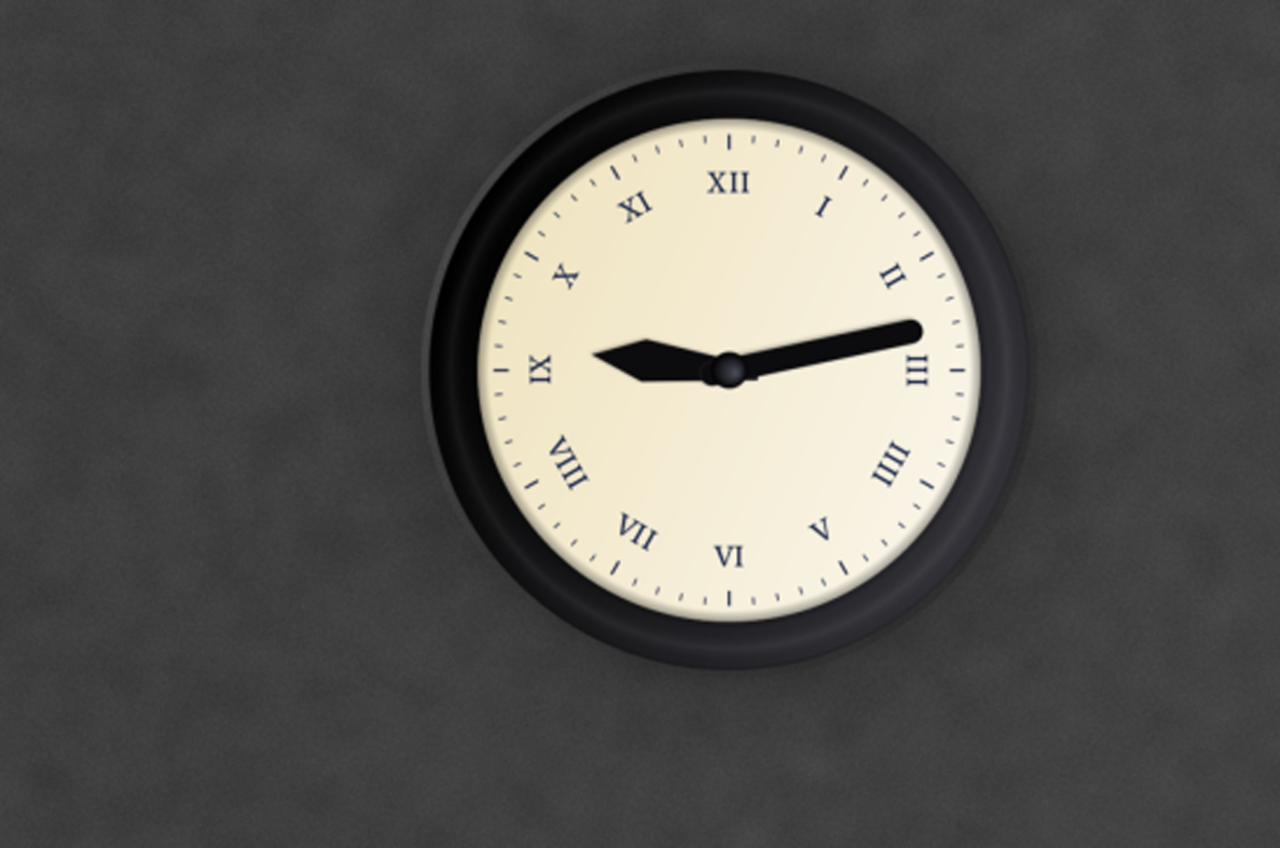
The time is 9:13
